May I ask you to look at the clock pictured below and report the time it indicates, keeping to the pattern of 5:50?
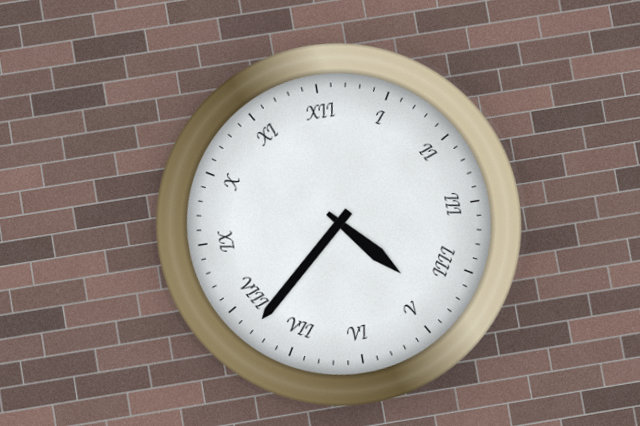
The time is 4:38
